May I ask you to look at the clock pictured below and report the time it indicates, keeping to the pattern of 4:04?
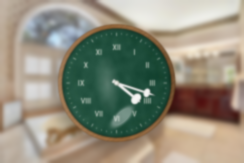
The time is 4:18
